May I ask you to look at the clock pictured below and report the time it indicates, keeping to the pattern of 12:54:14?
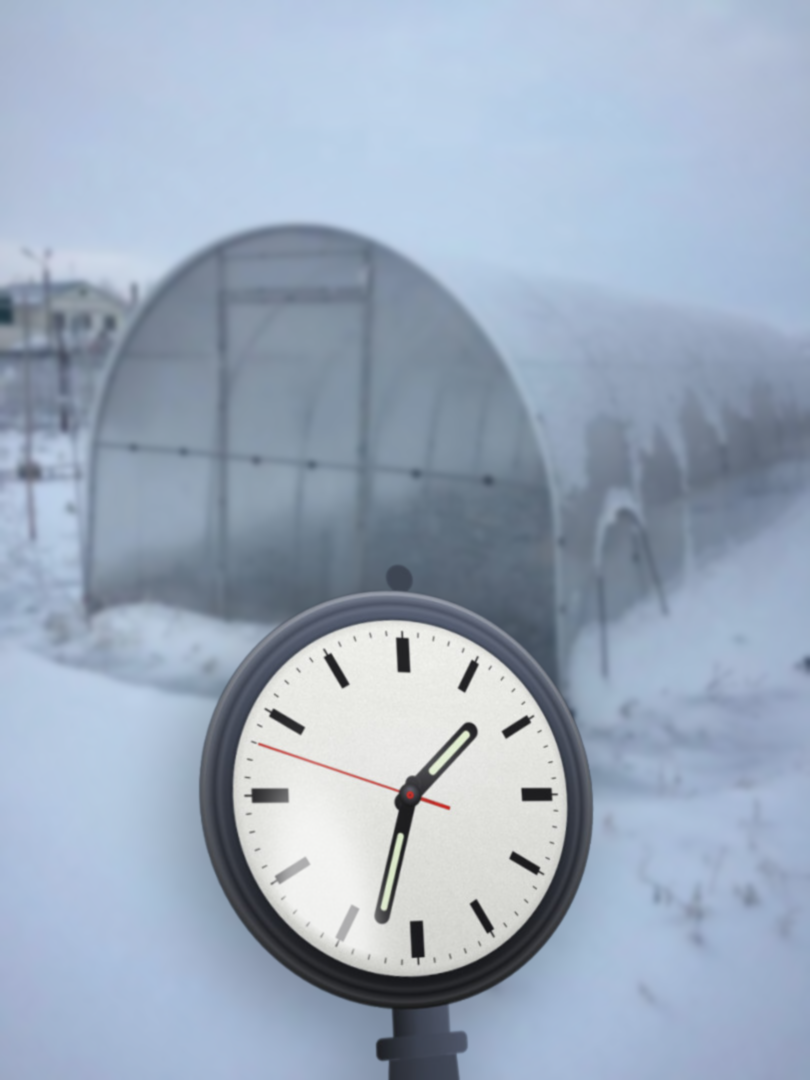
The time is 1:32:48
